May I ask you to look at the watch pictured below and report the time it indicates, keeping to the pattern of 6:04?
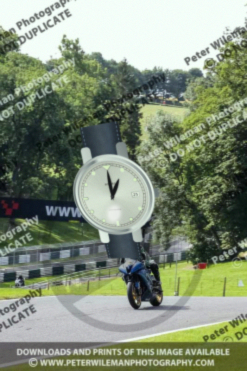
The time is 1:00
